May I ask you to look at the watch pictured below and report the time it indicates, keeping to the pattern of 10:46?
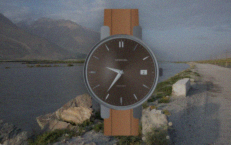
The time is 9:36
